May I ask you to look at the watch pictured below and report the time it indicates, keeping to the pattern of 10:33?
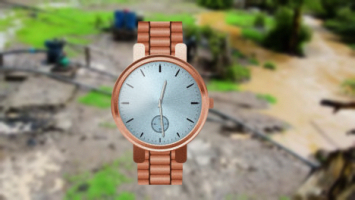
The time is 12:29
